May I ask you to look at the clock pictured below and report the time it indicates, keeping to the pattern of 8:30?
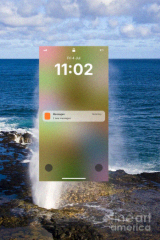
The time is 11:02
